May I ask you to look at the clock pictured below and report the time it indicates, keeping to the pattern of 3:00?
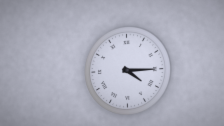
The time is 4:15
